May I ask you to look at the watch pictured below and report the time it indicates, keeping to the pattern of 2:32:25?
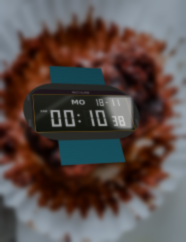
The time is 0:10:38
